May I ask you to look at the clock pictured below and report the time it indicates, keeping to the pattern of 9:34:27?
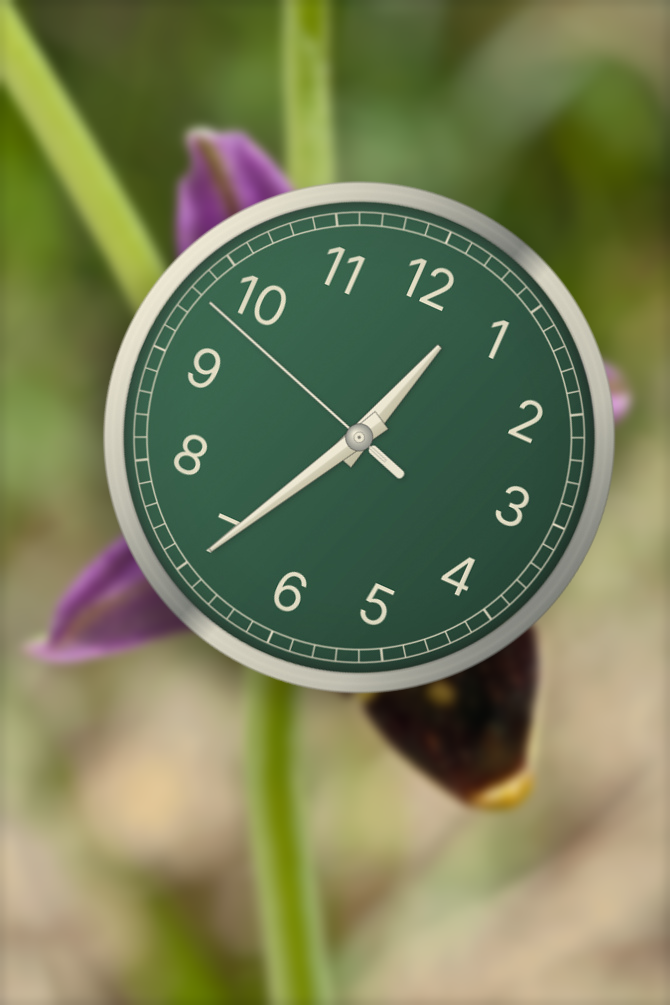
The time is 12:34:48
